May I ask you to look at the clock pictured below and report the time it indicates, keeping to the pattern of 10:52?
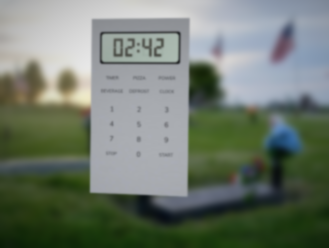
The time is 2:42
